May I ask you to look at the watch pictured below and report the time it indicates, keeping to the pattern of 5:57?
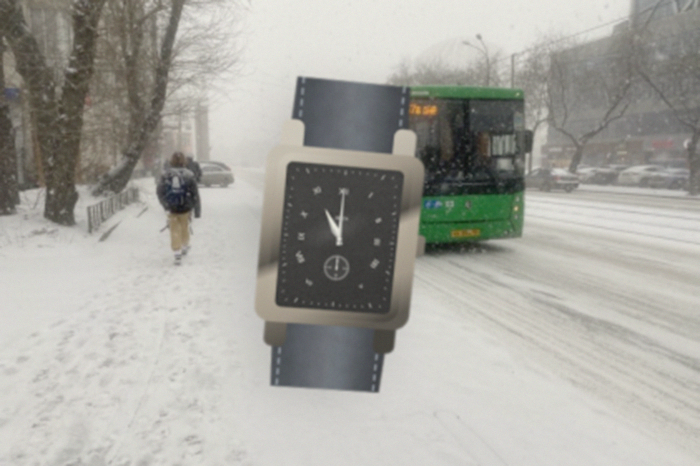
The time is 11:00
